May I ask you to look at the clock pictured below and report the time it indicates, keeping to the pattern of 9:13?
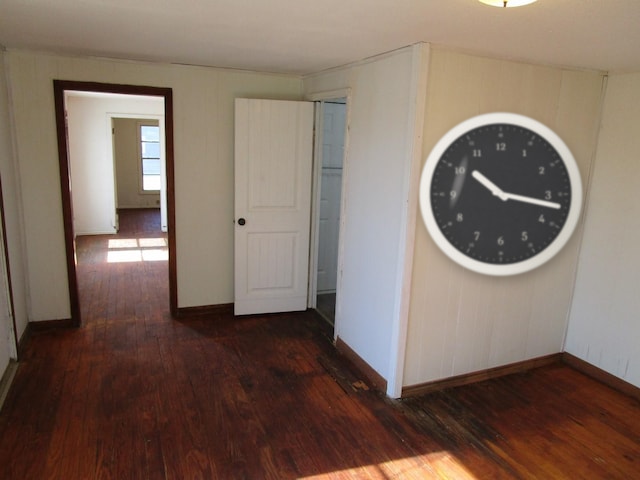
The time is 10:17
